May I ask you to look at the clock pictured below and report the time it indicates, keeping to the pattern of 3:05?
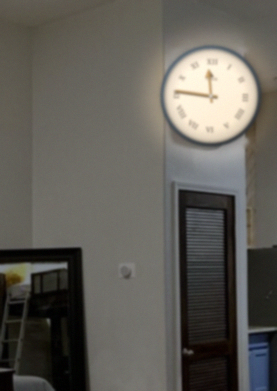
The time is 11:46
